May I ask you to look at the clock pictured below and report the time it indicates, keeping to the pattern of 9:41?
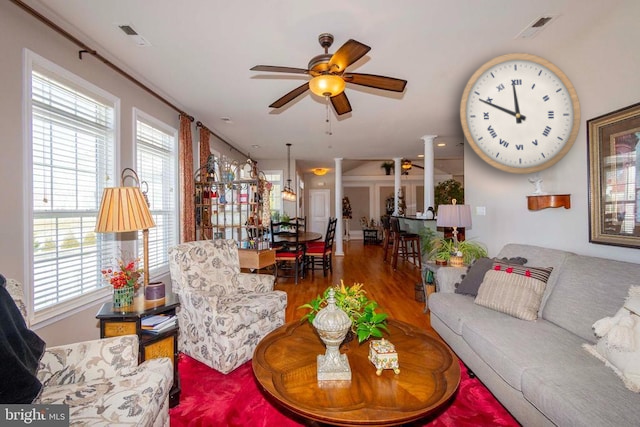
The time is 11:49
